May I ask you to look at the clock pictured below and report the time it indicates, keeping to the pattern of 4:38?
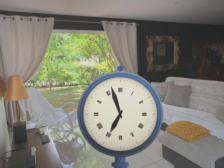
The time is 6:57
